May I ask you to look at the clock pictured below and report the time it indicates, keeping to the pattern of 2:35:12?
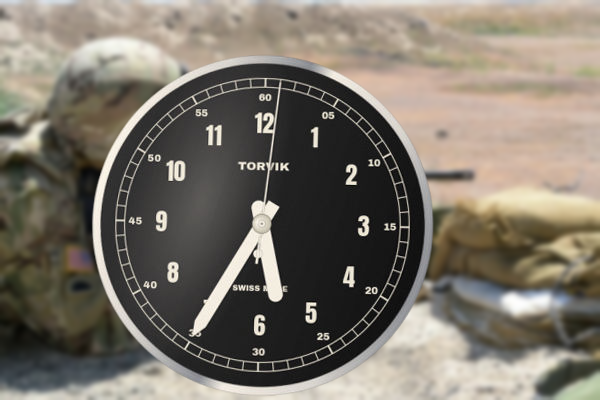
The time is 5:35:01
